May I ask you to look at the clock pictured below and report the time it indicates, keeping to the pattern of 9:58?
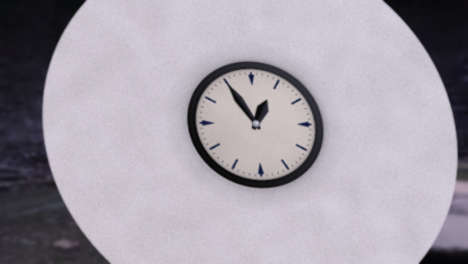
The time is 12:55
